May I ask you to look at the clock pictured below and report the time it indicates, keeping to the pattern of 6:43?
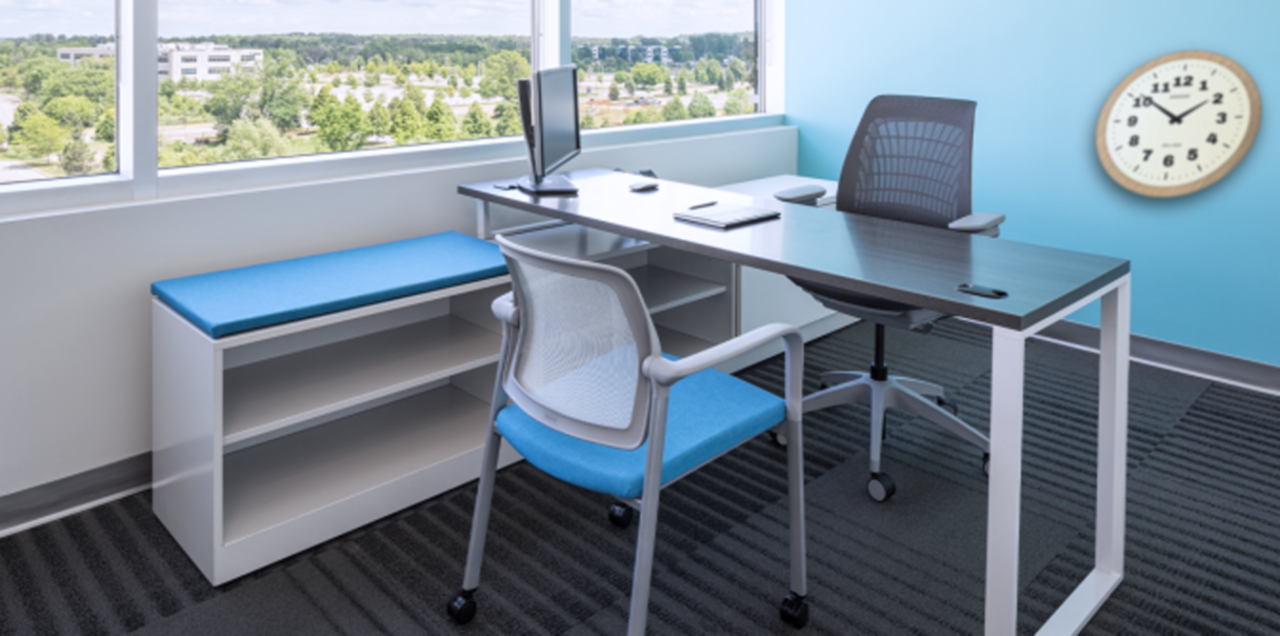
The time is 1:51
